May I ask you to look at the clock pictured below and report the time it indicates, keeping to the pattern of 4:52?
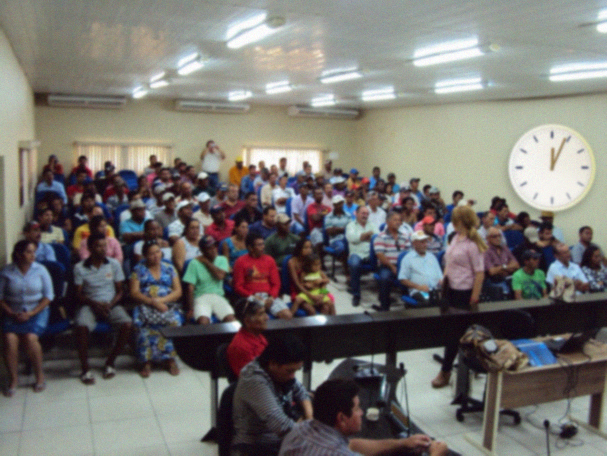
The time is 12:04
